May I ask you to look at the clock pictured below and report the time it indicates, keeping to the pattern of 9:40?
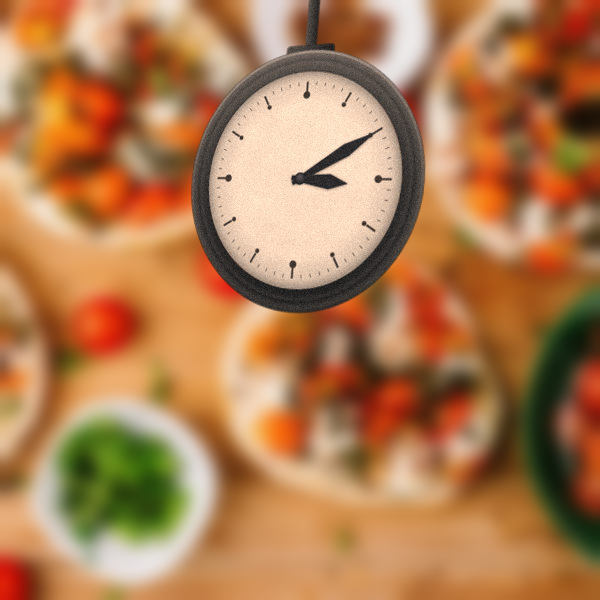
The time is 3:10
